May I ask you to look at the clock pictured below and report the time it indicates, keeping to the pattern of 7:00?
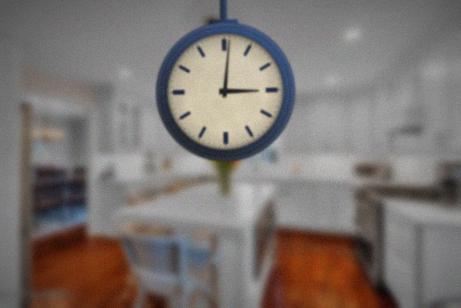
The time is 3:01
